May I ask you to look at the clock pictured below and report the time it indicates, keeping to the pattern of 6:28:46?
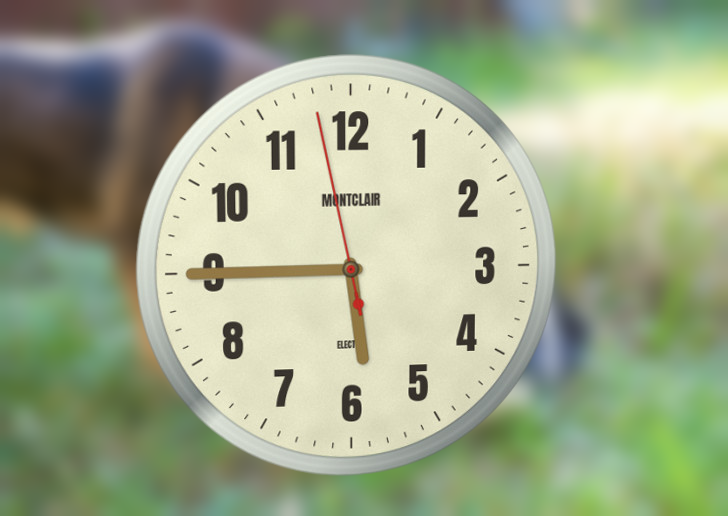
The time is 5:44:58
